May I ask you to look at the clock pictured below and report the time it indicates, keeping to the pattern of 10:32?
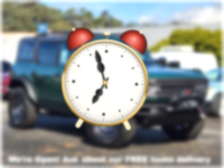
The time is 6:57
